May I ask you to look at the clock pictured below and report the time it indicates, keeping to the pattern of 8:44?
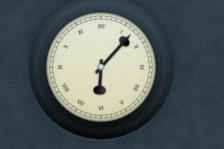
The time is 6:07
